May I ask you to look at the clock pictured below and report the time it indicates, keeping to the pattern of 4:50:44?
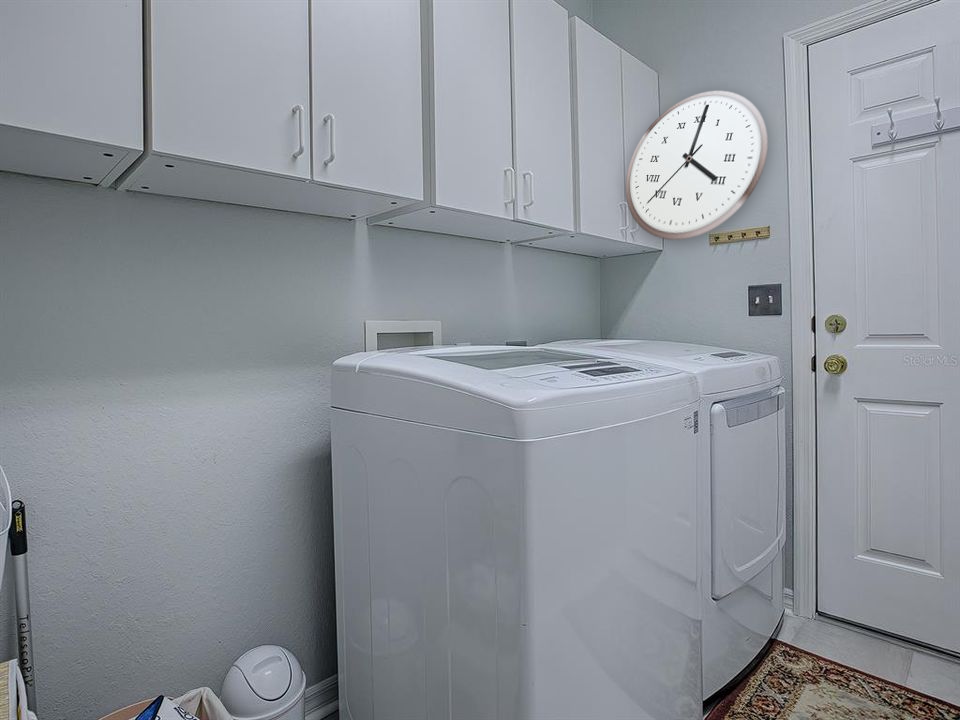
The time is 4:00:36
